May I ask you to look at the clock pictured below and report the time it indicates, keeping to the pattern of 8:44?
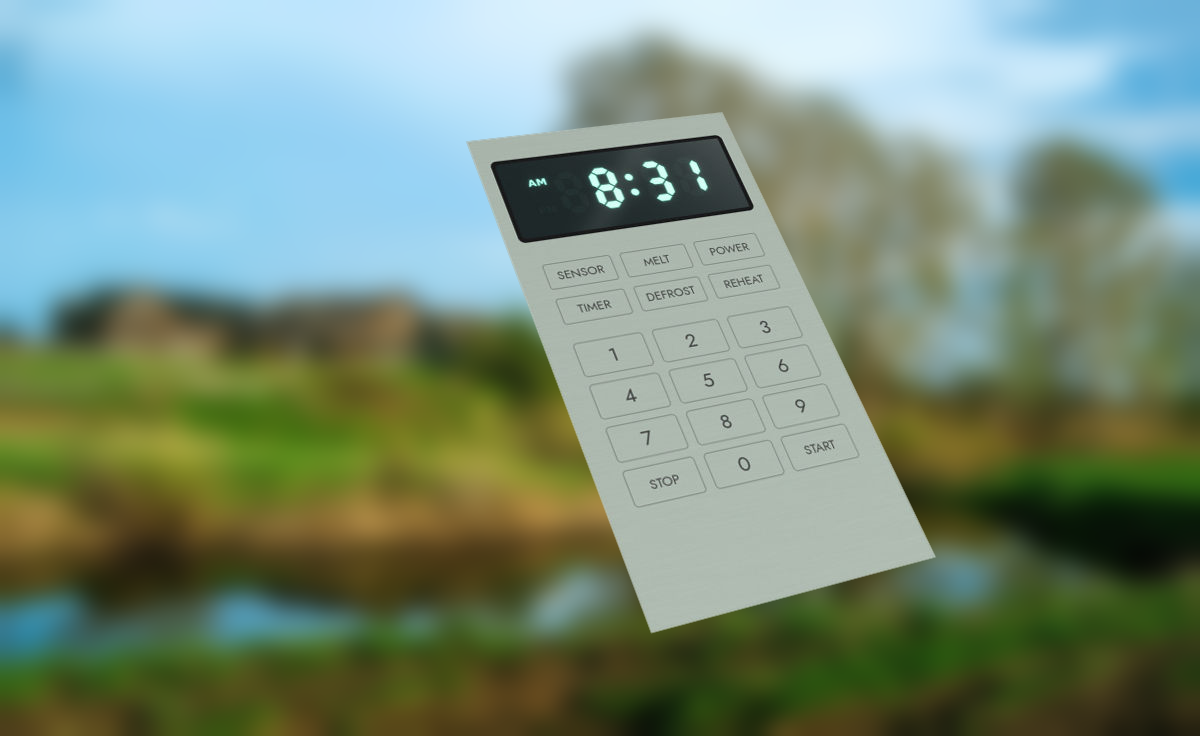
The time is 8:31
